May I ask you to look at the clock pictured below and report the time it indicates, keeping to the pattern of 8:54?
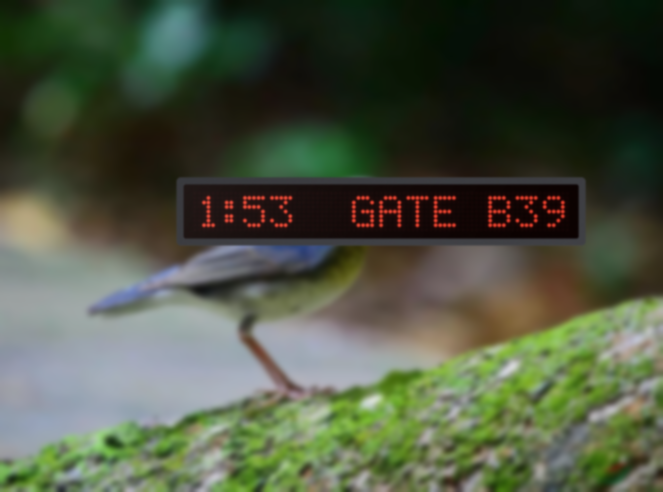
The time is 1:53
